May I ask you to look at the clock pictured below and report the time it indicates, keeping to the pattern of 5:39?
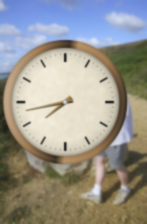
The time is 7:43
